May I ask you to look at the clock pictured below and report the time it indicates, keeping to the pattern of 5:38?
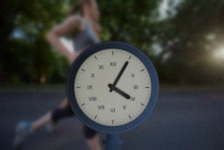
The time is 4:05
